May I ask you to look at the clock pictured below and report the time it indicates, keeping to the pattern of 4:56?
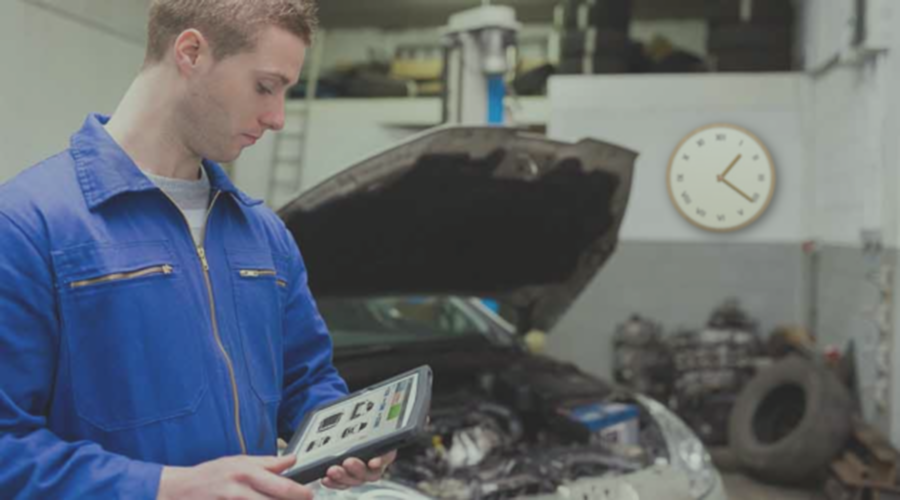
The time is 1:21
